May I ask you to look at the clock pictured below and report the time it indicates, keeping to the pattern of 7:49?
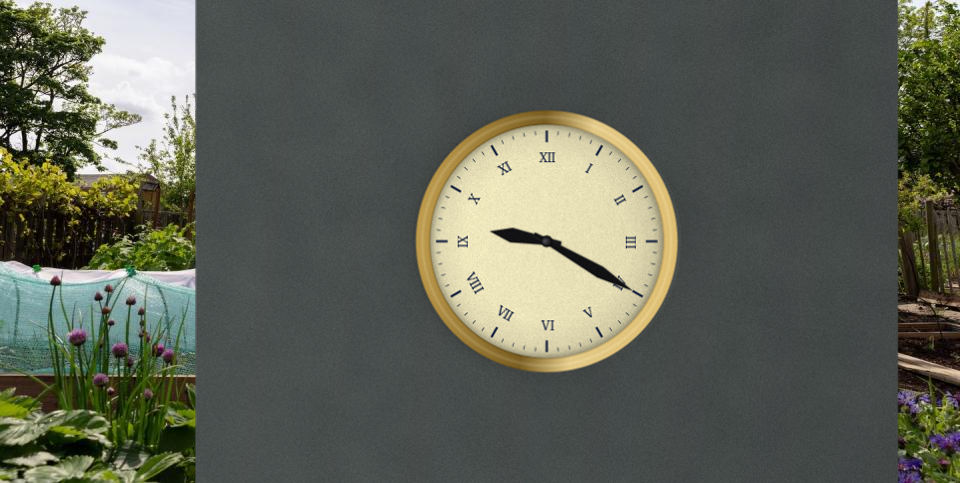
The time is 9:20
